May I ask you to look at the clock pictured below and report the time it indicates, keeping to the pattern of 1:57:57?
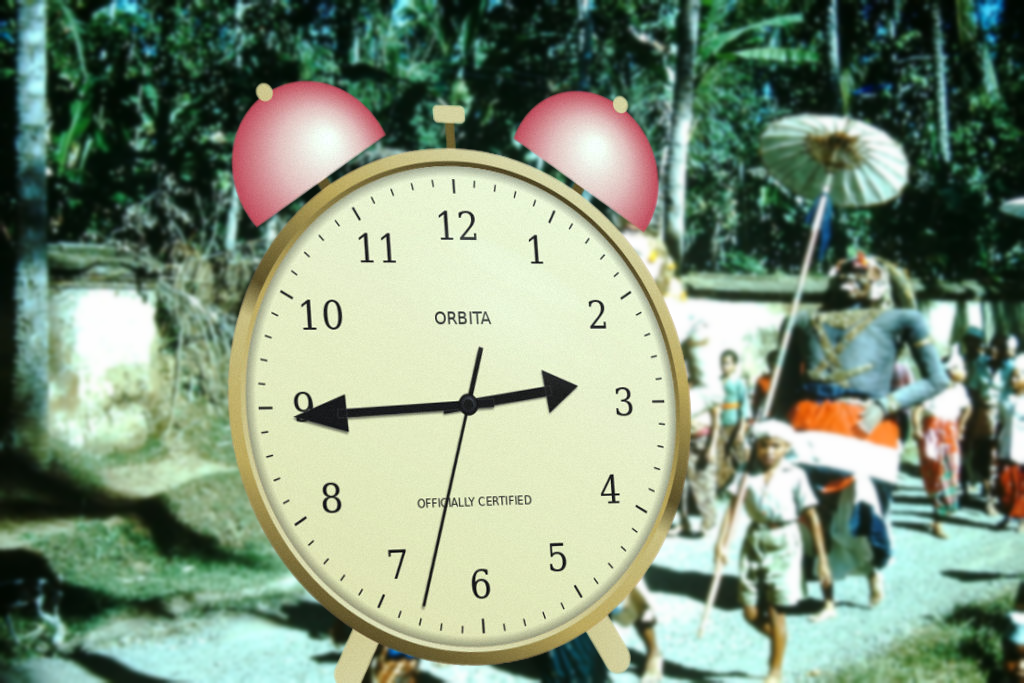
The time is 2:44:33
